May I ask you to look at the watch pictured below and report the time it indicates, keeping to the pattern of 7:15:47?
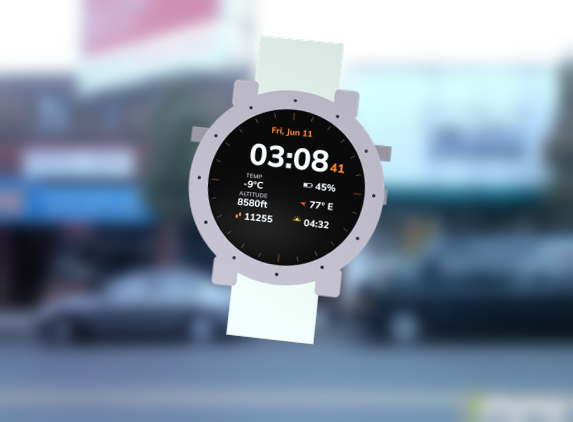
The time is 3:08:41
